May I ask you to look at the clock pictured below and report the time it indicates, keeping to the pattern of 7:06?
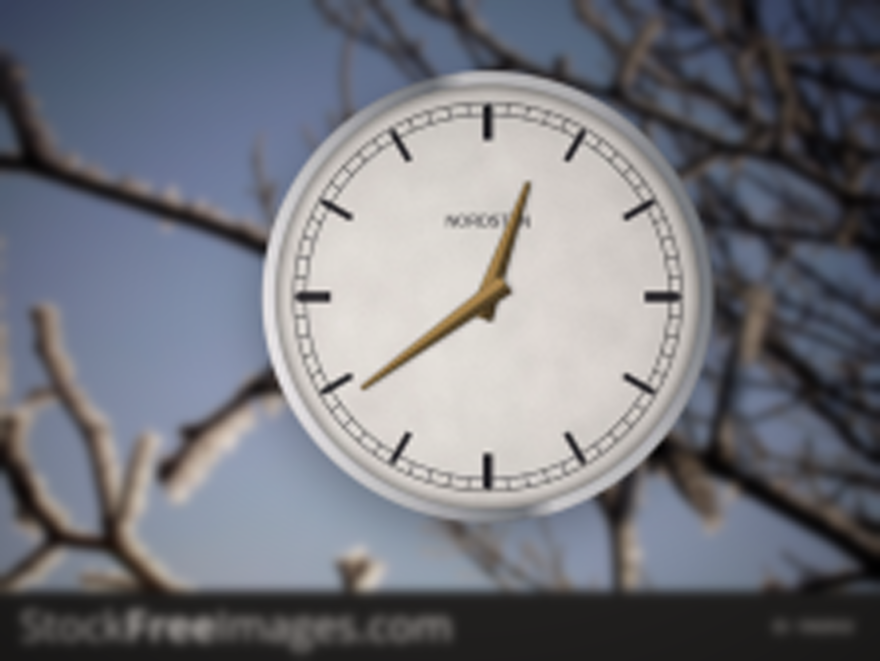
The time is 12:39
